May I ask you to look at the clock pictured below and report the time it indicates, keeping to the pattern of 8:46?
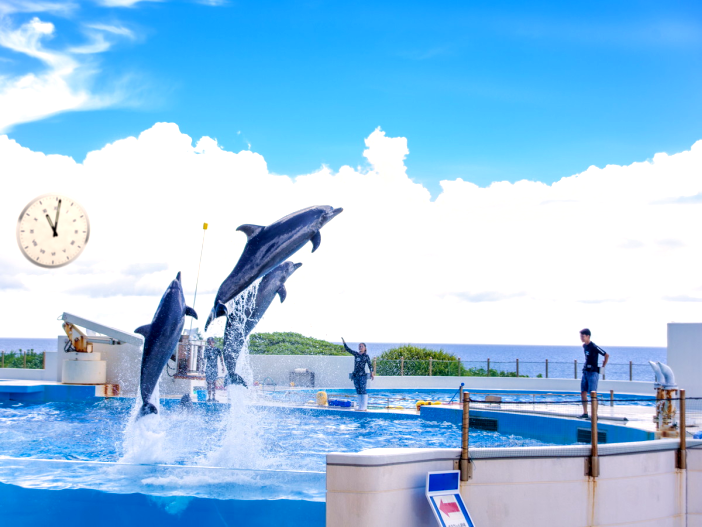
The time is 11:01
